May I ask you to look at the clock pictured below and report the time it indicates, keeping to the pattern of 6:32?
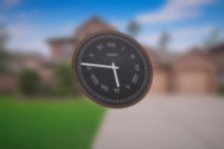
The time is 5:46
